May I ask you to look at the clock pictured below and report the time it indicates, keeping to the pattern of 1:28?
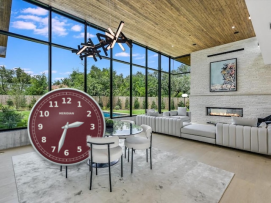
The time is 2:33
